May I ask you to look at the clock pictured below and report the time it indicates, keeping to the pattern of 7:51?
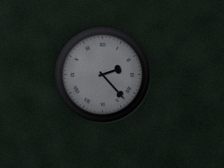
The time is 2:23
